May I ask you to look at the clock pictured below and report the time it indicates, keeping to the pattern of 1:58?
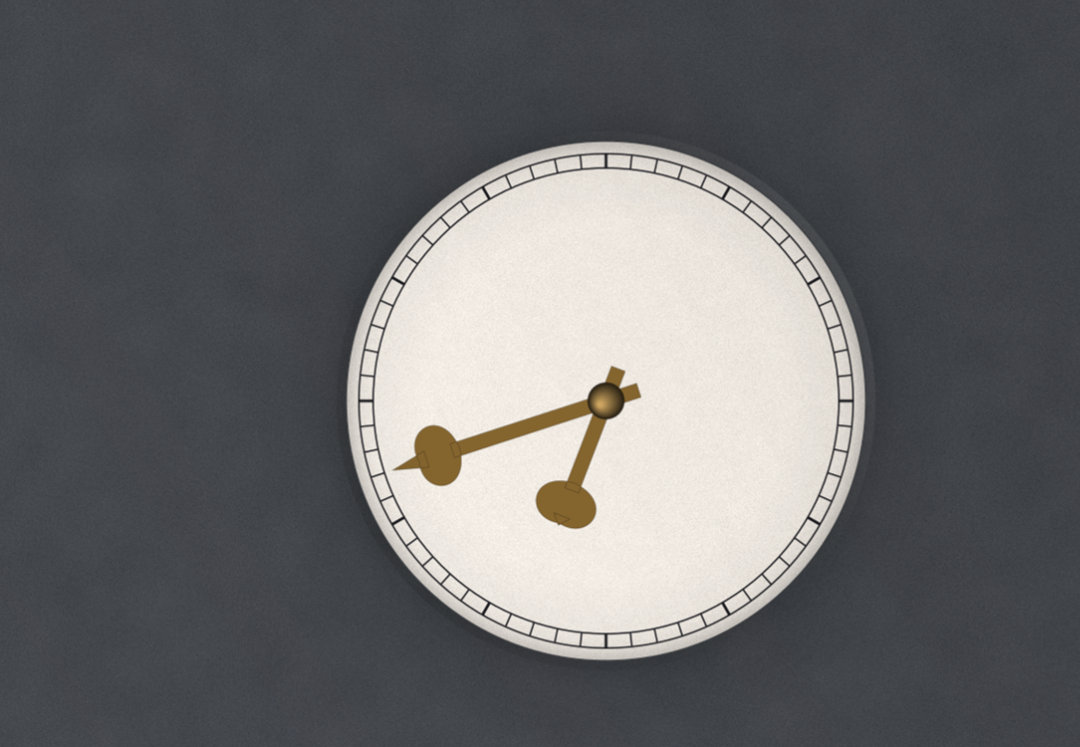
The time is 6:42
